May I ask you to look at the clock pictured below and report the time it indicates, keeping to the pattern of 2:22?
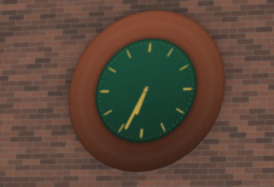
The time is 6:34
